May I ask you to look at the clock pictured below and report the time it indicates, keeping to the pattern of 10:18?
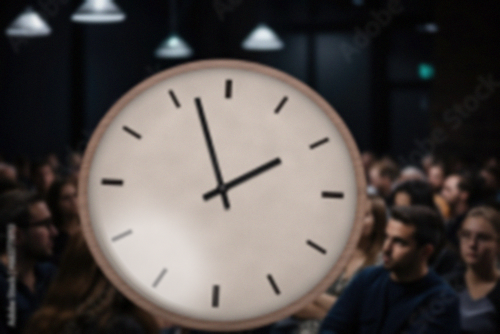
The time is 1:57
